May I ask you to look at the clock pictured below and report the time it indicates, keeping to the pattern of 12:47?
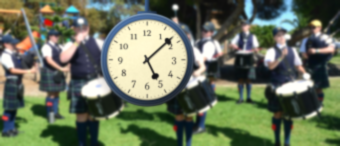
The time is 5:08
